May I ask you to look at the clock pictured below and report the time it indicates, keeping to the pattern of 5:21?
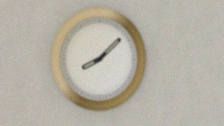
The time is 8:08
